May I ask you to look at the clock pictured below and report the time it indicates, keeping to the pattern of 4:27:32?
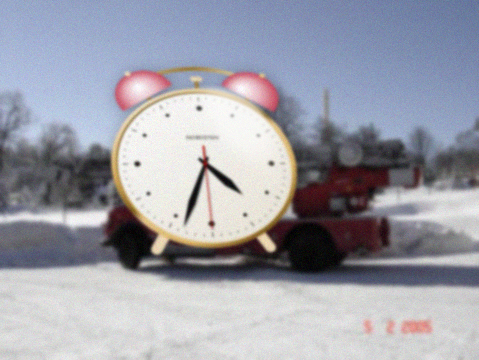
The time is 4:33:30
